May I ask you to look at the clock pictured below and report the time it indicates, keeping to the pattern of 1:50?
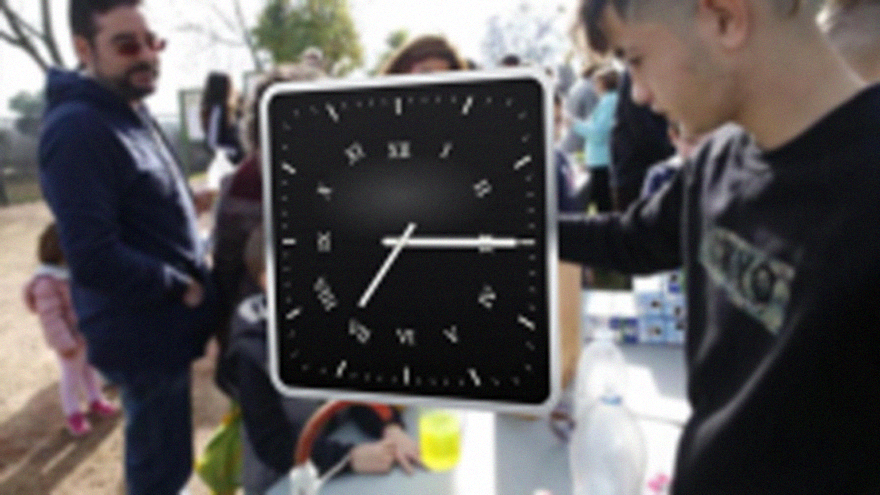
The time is 7:15
